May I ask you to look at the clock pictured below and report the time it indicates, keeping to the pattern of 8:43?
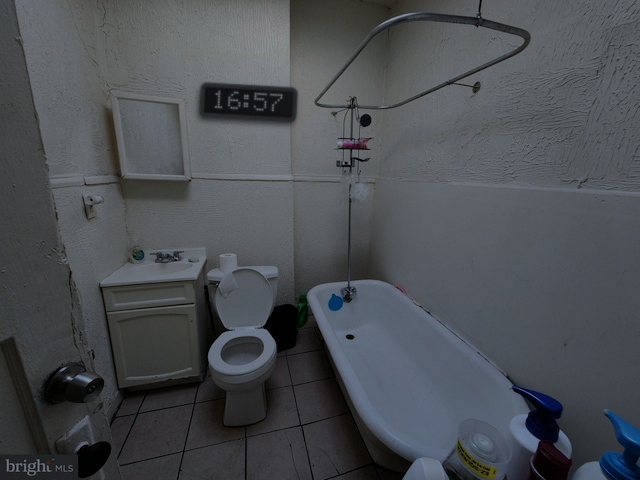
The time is 16:57
